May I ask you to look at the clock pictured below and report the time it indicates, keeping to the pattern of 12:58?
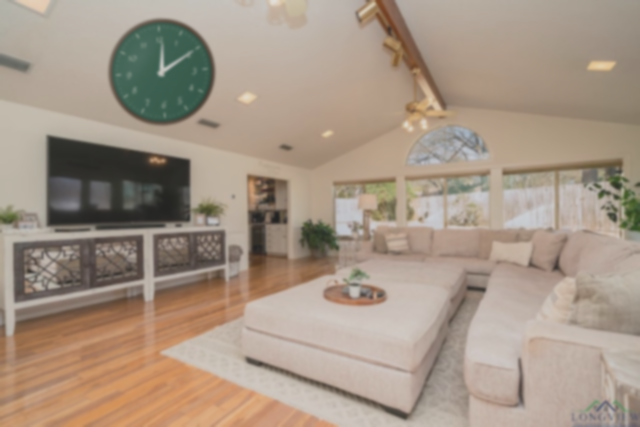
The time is 12:10
